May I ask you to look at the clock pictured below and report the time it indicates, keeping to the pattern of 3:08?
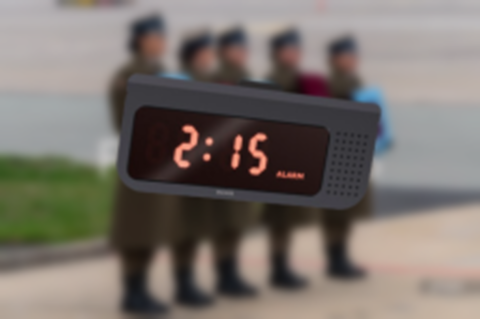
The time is 2:15
